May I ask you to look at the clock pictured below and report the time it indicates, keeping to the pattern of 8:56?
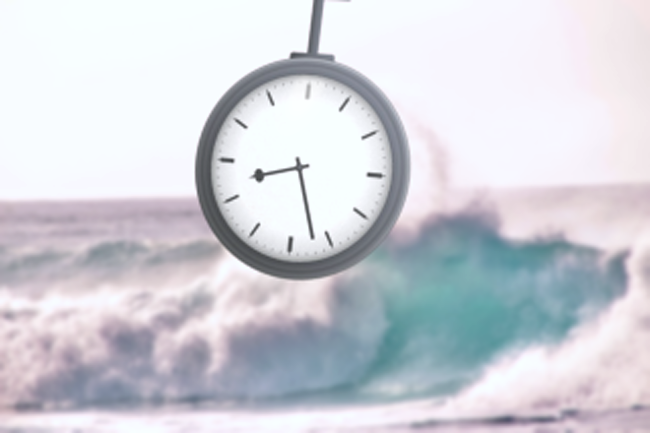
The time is 8:27
